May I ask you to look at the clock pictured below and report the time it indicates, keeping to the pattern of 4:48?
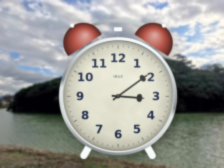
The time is 3:09
